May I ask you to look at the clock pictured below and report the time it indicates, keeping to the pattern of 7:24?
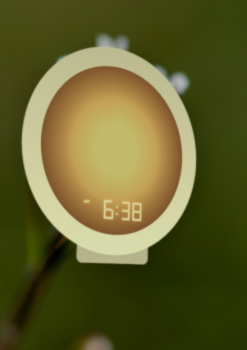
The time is 6:38
